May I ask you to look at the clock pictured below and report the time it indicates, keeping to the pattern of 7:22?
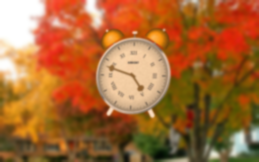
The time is 4:48
